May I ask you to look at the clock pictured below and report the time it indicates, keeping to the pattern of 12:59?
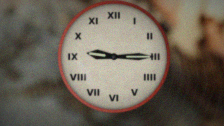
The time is 9:15
